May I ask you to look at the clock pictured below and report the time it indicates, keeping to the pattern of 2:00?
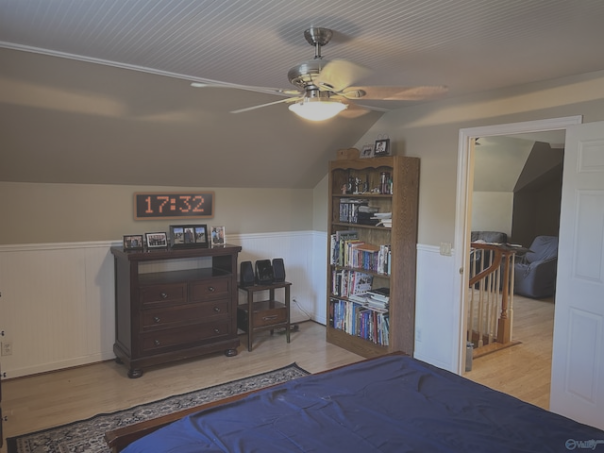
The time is 17:32
